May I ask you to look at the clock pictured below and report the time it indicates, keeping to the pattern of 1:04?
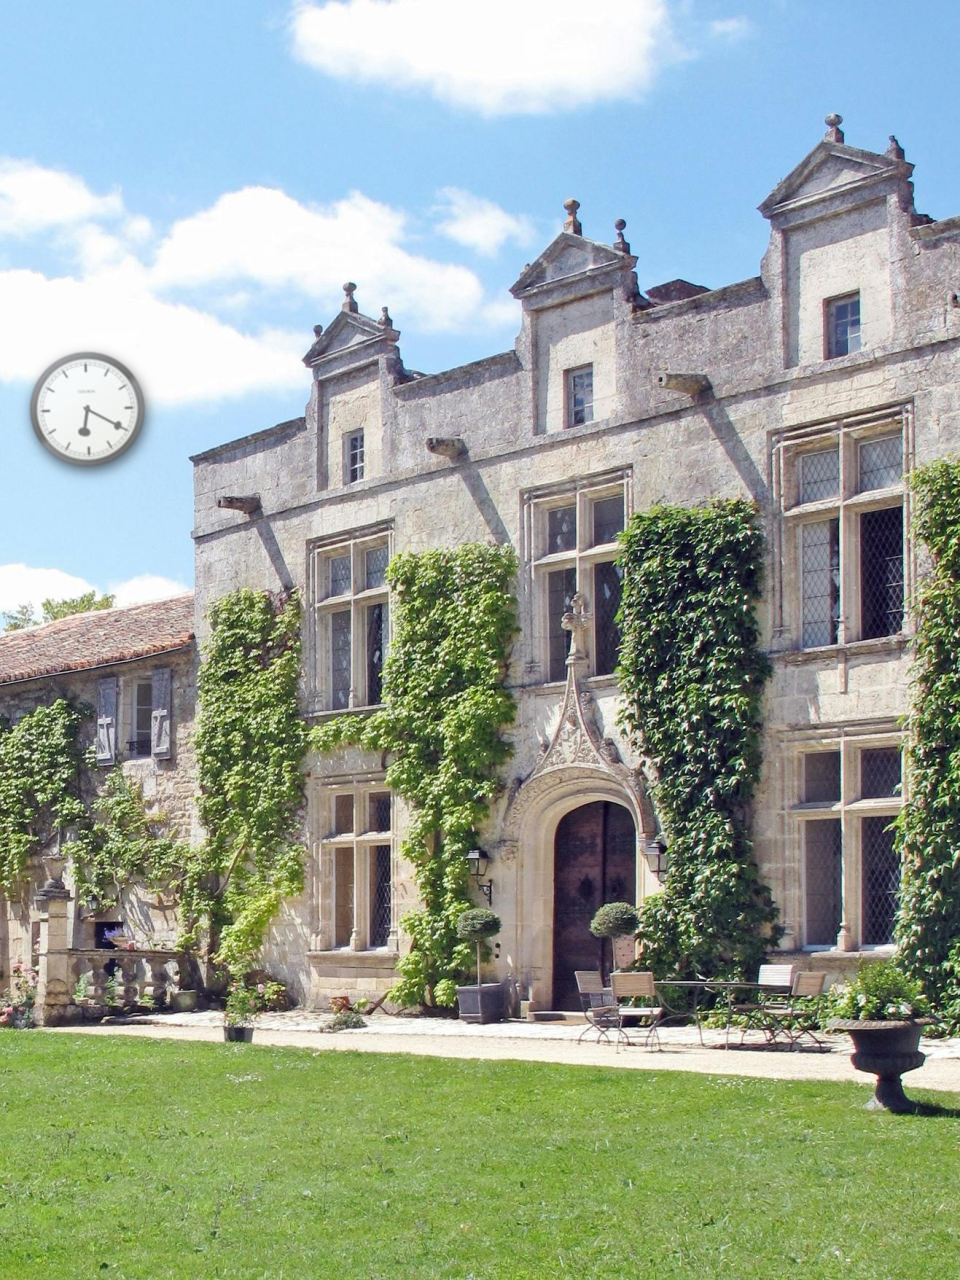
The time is 6:20
